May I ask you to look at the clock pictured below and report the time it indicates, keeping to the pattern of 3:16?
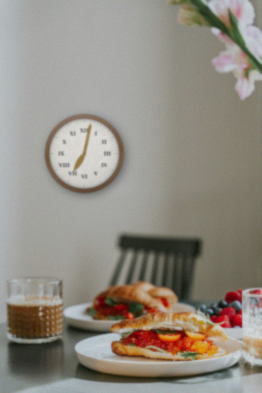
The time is 7:02
